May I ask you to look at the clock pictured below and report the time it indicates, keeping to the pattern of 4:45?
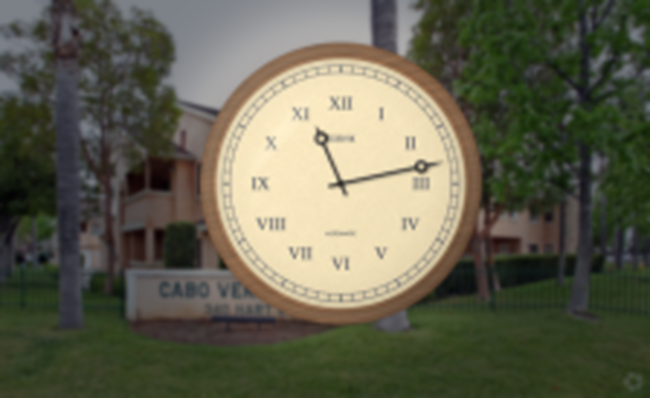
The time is 11:13
